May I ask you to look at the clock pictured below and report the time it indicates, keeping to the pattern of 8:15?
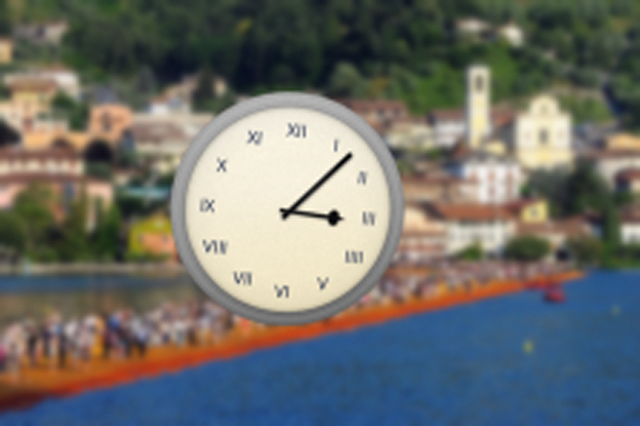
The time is 3:07
